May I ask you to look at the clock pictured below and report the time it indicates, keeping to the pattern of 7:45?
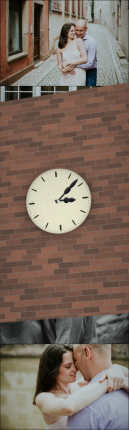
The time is 3:08
